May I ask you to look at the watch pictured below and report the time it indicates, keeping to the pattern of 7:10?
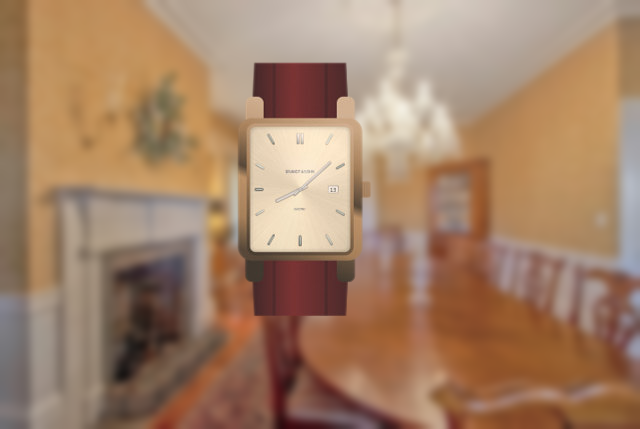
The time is 8:08
